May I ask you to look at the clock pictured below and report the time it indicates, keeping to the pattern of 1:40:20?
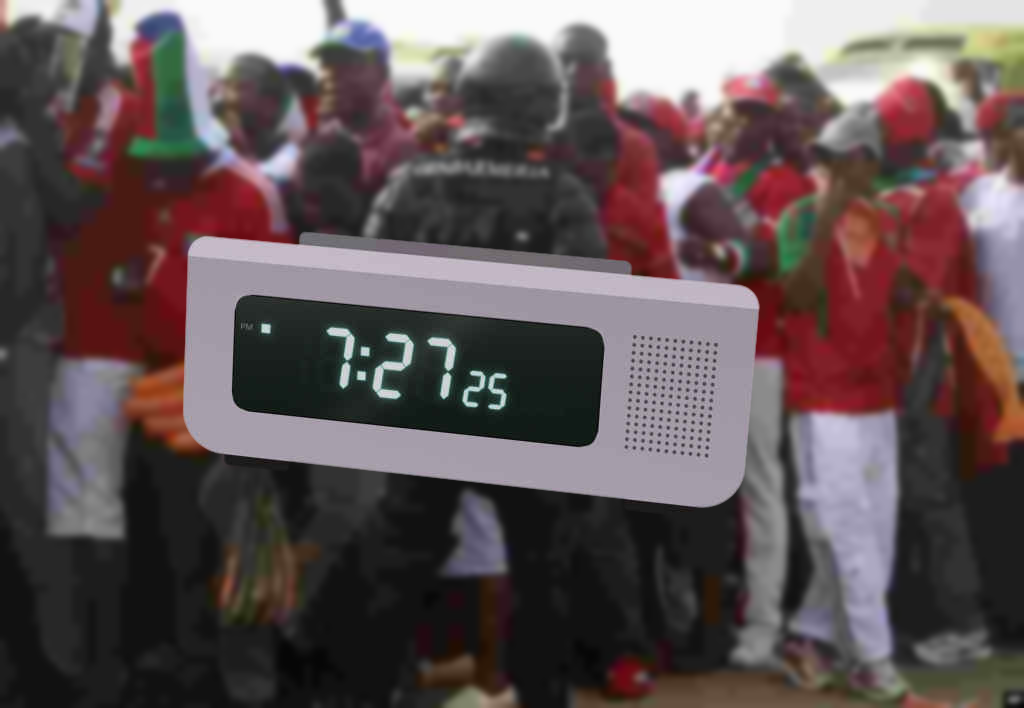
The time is 7:27:25
